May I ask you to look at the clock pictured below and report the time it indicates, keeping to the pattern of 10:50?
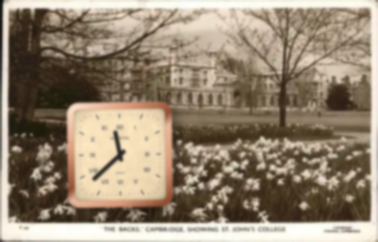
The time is 11:38
